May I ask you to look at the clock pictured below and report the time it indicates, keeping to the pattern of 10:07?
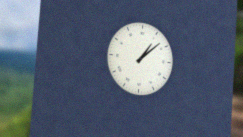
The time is 1:08
